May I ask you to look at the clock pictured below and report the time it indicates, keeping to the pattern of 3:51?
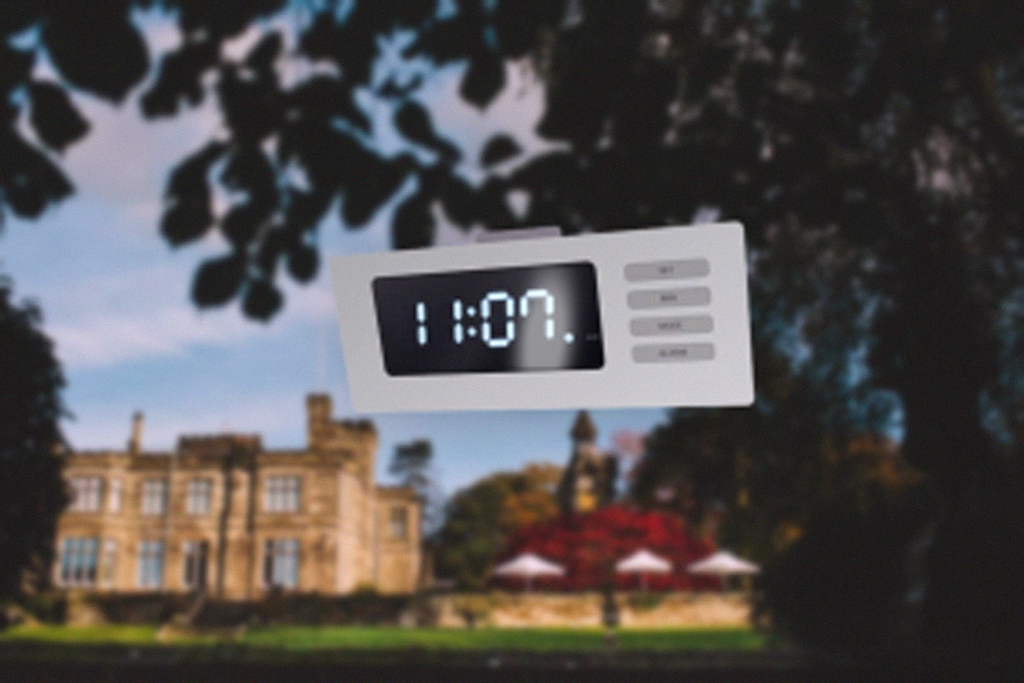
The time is 11:07
